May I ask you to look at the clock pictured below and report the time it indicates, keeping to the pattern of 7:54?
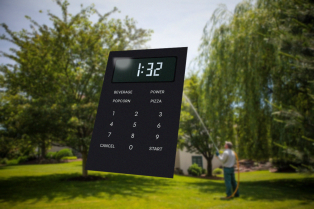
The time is 1:32
